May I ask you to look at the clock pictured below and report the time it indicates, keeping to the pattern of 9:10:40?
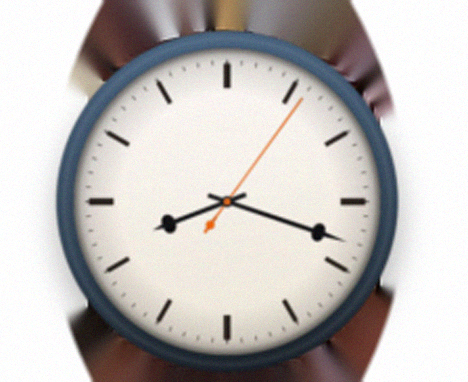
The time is 8:18:06
